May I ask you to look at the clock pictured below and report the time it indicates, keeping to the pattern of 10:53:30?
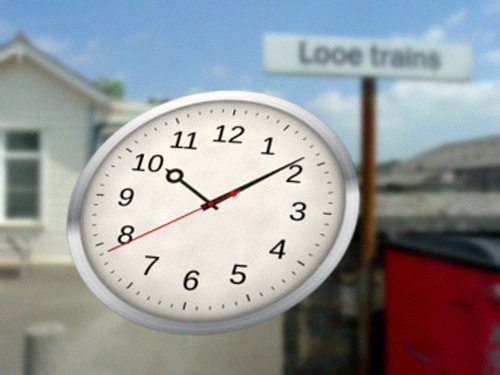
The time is 10:08:39
